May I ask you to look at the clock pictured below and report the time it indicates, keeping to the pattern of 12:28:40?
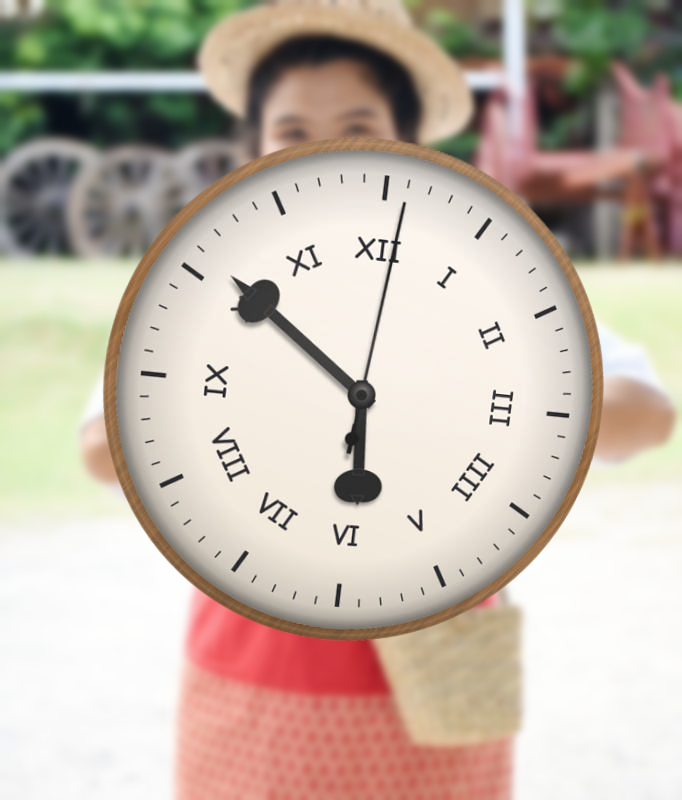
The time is 5:51:01
